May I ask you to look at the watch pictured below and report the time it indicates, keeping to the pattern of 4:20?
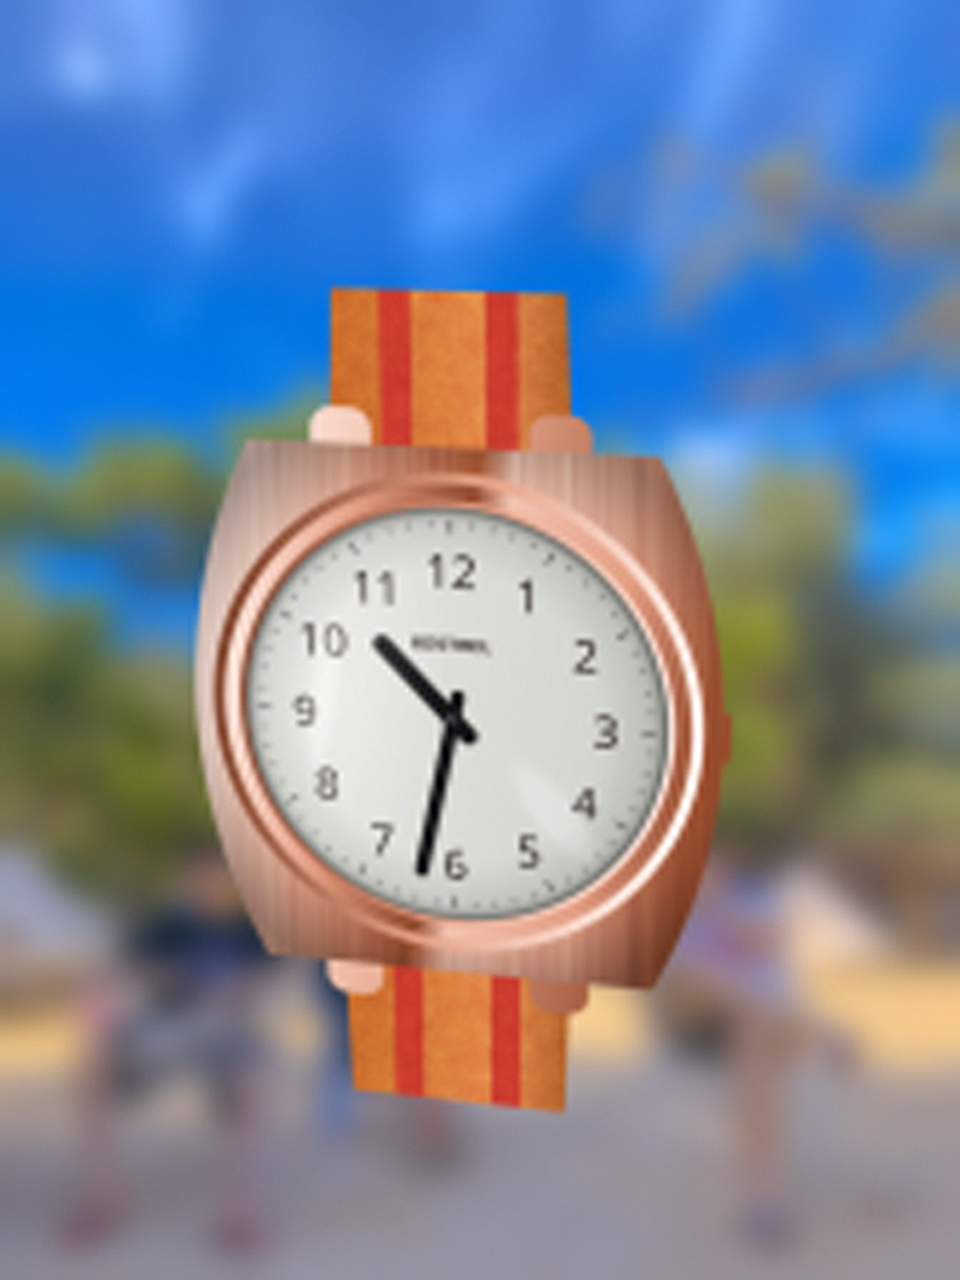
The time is 10:32
